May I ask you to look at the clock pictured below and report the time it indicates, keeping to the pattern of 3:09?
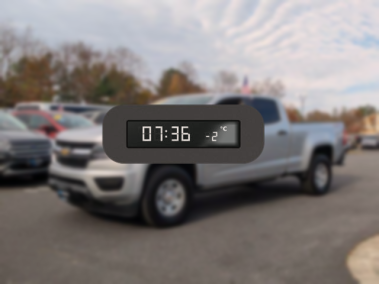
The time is 7:36
